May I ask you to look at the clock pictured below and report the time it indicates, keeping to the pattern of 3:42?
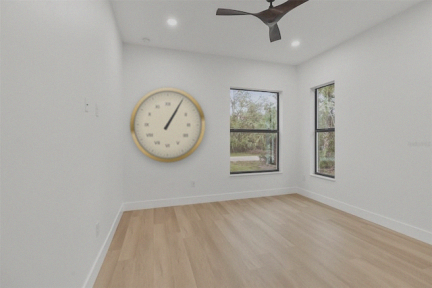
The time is 1:05
